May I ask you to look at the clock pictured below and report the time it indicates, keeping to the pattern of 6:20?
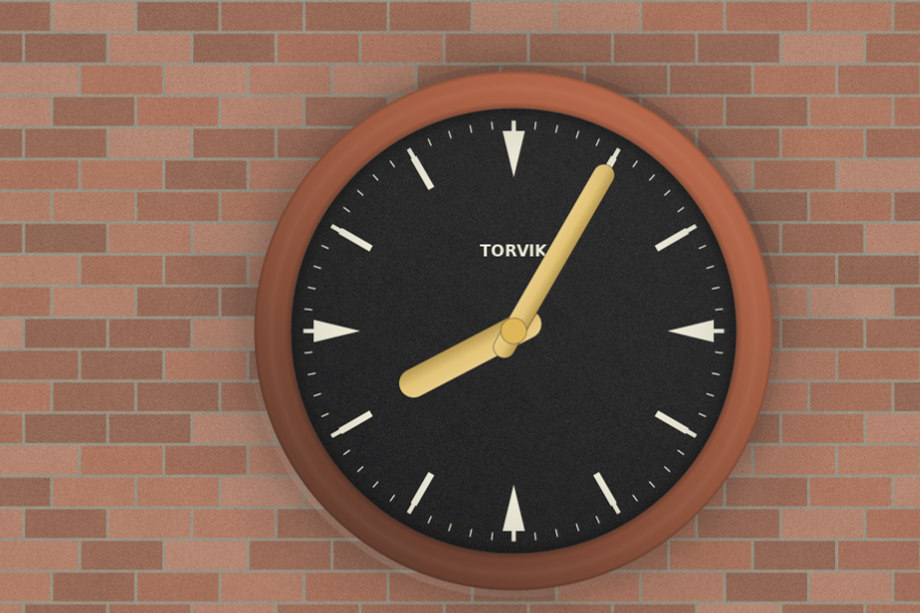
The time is 8:05
